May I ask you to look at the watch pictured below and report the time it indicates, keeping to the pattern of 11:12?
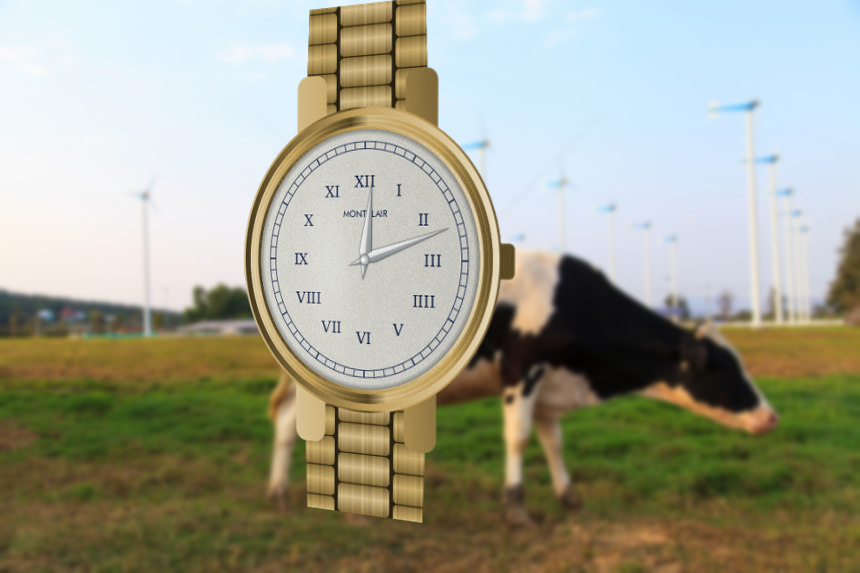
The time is 12:12
